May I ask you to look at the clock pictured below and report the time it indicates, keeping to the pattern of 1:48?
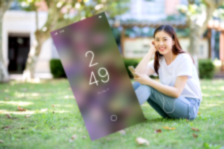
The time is 2:49
